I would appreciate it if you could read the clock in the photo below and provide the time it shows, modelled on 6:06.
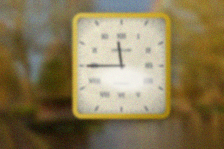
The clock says 11:45
